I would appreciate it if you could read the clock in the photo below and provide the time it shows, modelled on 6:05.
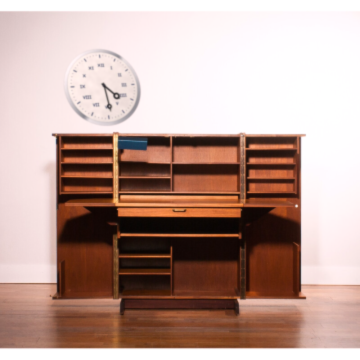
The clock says 4:29
